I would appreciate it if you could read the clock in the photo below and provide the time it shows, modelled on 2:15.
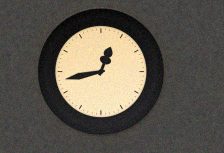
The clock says 12:43
